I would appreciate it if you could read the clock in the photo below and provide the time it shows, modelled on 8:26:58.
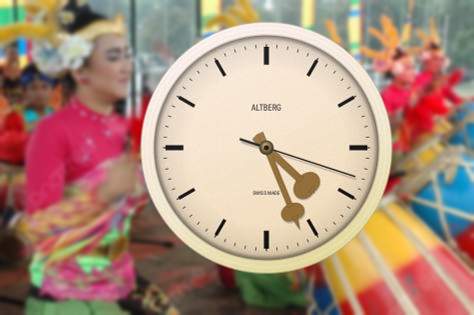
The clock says 4:26:18
